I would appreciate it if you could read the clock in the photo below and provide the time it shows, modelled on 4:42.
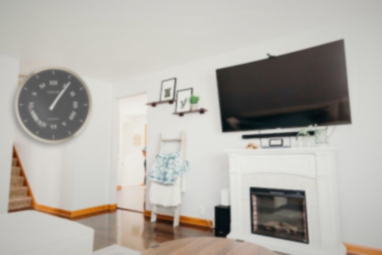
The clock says 1:06
